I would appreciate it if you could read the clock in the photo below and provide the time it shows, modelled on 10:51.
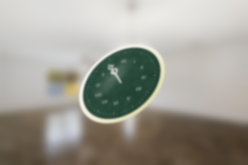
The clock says 10:54
